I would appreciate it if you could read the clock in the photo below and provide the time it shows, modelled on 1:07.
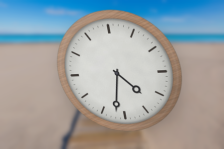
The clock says 4:32
